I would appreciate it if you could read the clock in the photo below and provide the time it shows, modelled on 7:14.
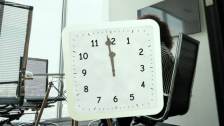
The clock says 11:59
